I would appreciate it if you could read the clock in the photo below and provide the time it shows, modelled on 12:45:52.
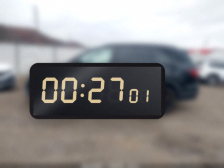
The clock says 0:27:01
